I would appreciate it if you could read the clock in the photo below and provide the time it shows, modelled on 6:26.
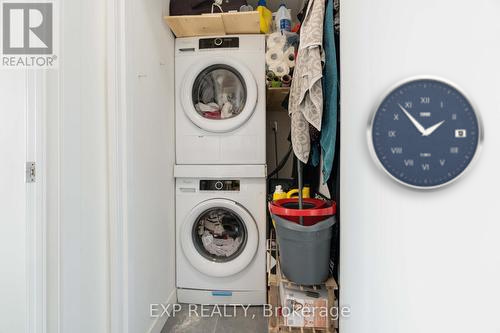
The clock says 1:53
